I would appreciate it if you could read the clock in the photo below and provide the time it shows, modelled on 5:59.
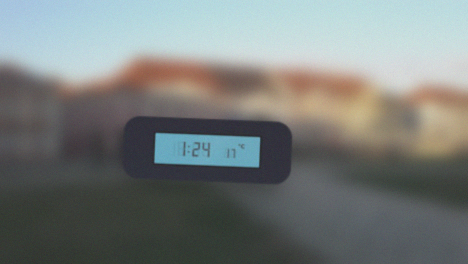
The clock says 1:24
